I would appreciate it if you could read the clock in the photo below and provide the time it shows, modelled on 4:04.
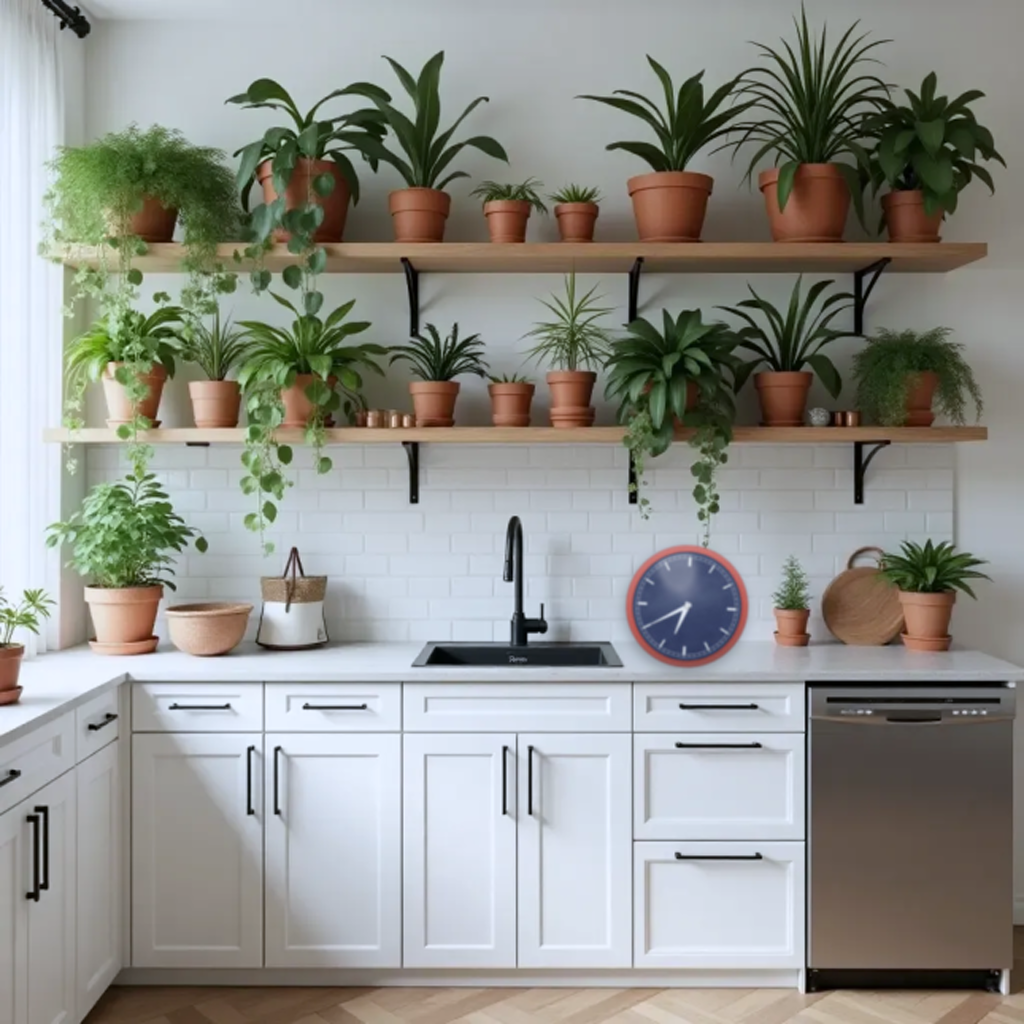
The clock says 6:40
